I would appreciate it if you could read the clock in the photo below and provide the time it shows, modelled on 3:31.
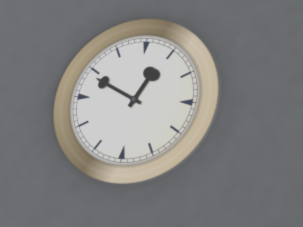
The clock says 12:49
